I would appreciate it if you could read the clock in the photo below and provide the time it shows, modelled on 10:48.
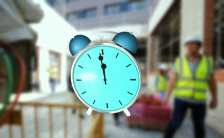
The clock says 11:59
